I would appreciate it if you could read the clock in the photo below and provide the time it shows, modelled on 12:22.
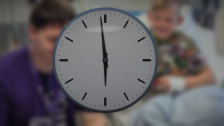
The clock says 5:59
